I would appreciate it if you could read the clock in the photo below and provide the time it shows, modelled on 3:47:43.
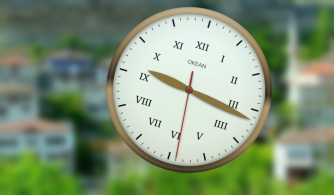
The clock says 9:16:29
